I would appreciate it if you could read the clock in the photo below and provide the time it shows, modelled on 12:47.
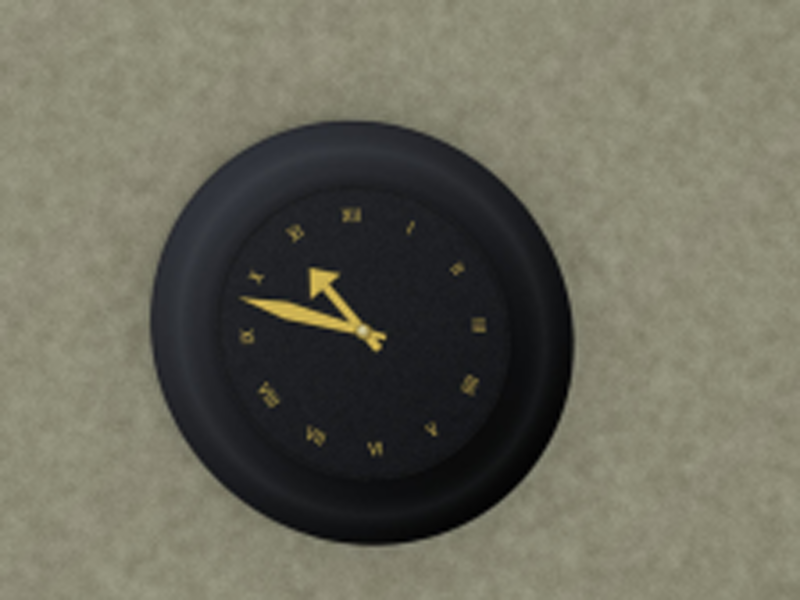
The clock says 10:48
